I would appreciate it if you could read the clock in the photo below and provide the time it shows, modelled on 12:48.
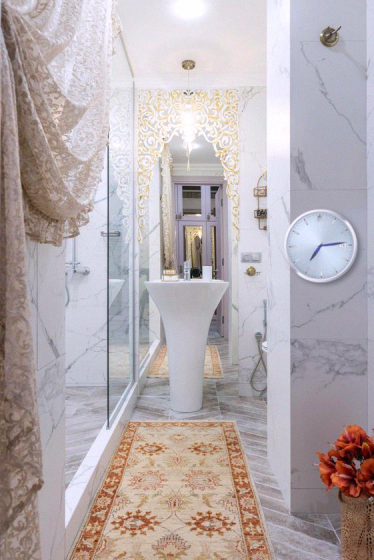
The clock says 7:14
